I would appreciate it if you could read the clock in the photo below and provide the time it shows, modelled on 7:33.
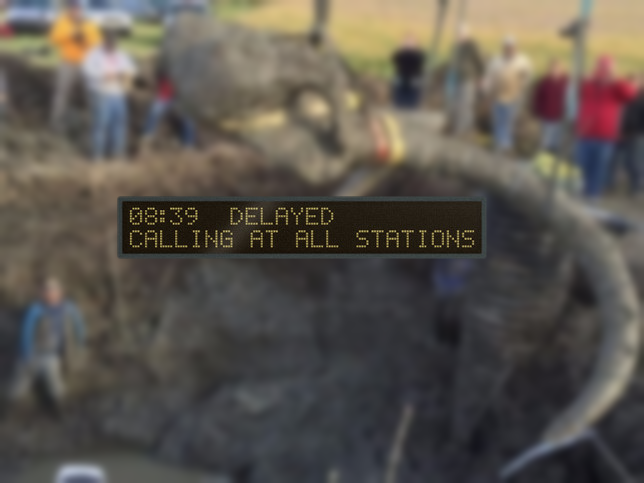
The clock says 8:39
